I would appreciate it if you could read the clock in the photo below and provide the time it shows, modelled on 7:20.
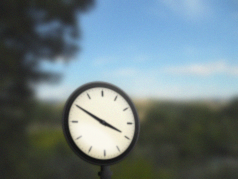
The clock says 3:50
